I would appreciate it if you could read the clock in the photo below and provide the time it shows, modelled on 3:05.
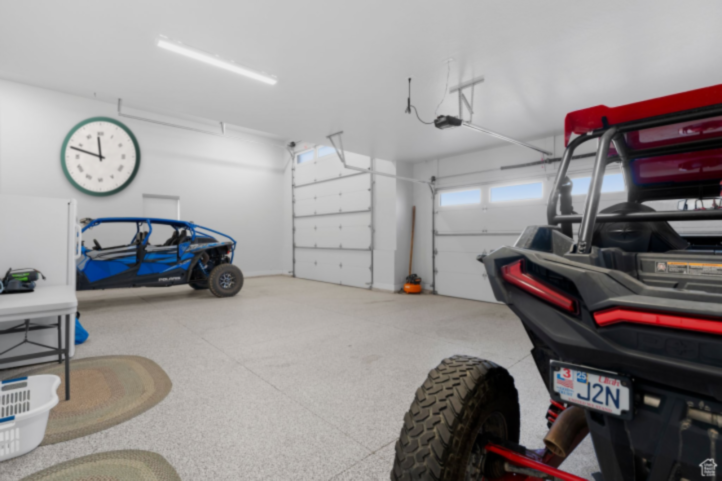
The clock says 11:48
